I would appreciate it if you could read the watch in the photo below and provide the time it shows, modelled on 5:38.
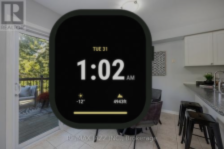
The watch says 1:02
